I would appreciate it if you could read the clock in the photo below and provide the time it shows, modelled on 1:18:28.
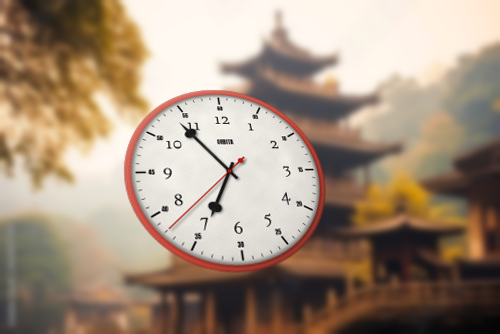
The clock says 6:53:38
